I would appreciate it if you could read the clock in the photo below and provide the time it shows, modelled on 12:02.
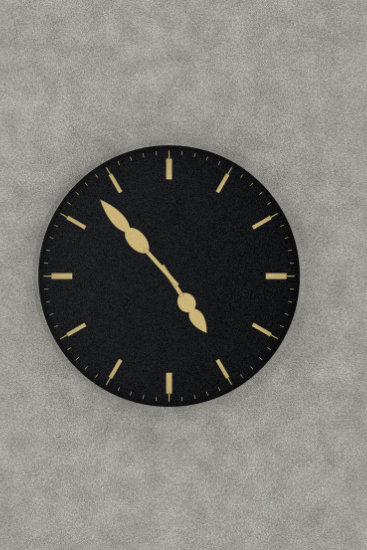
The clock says 4:53
